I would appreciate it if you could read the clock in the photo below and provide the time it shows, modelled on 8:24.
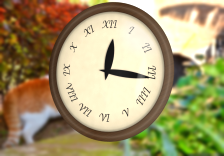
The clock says 12:16
